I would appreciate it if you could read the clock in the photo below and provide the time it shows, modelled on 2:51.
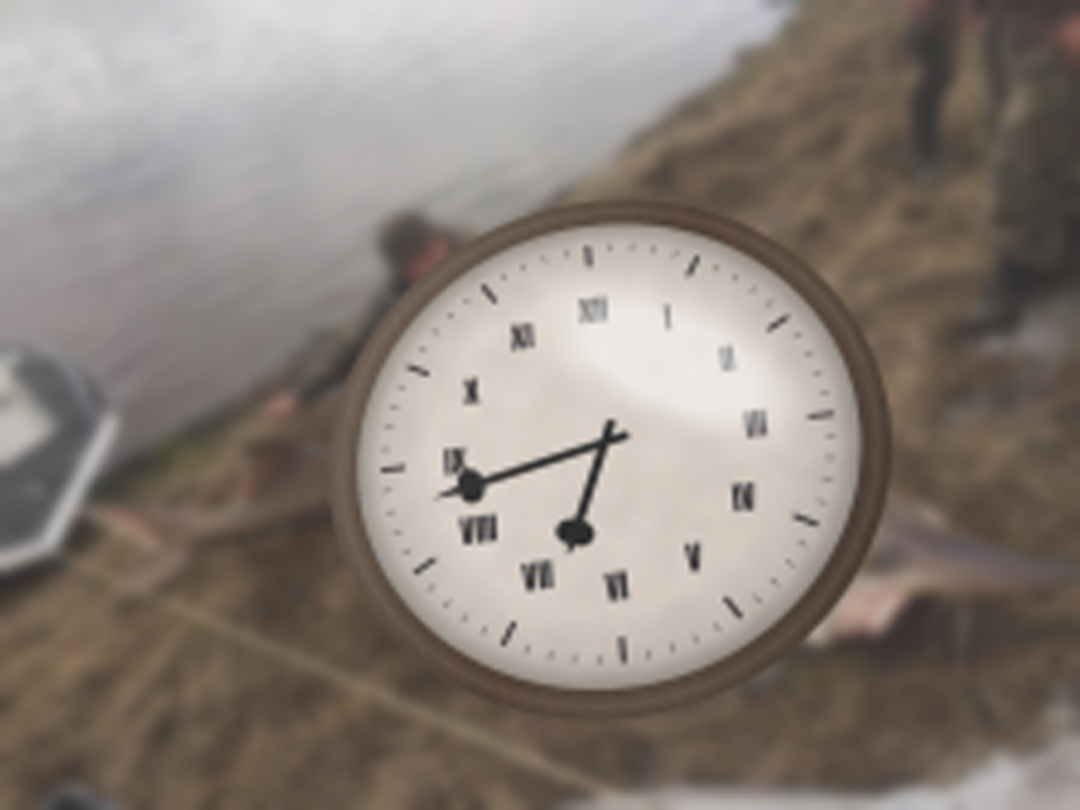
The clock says 6:43
